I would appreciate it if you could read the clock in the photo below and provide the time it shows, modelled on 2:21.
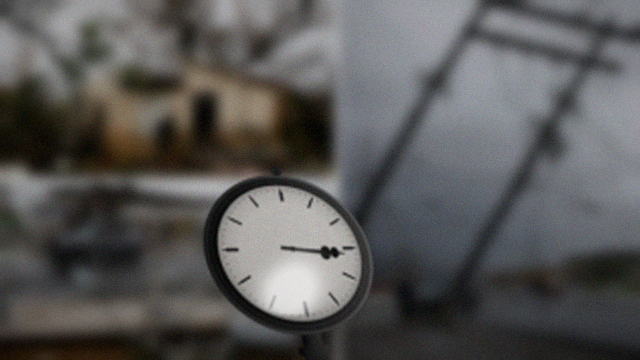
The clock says 3:16
